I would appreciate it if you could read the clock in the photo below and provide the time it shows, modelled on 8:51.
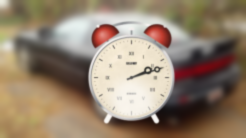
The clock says 2:12
